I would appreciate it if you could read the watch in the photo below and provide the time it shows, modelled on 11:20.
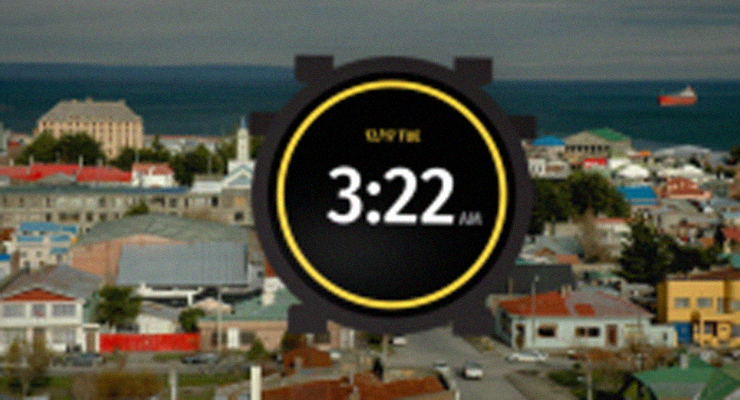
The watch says 3:22
